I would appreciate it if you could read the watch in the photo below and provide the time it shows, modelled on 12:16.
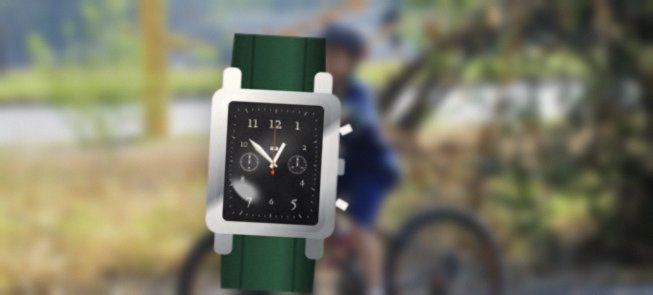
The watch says 12:52
